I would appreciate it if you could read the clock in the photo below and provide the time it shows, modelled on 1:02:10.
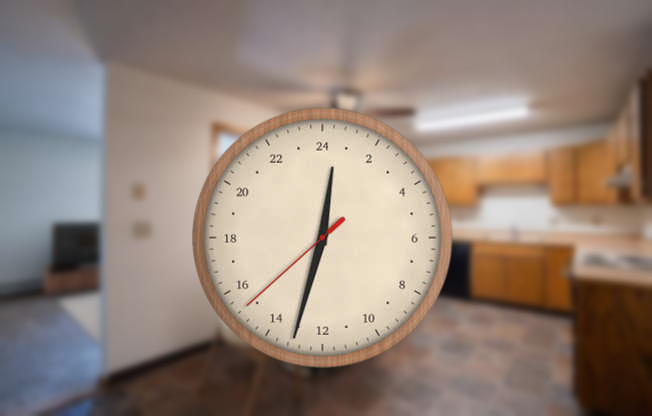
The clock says 0:32:38
